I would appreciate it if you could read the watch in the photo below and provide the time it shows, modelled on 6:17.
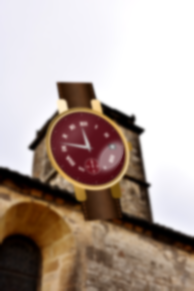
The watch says 11:47
